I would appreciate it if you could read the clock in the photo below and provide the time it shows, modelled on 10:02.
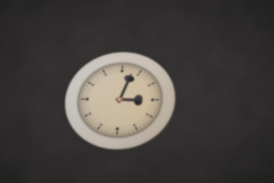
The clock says 3:03
